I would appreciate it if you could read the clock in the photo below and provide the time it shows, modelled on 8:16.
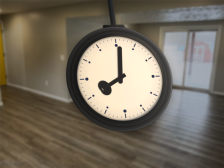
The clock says 8:01
